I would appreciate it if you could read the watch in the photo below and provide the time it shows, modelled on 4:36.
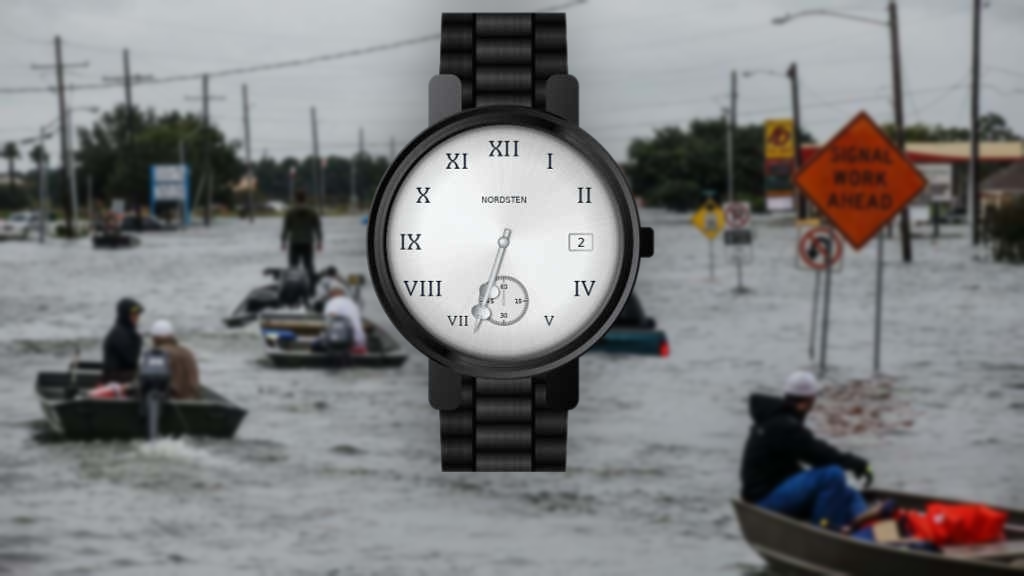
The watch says 6:33
